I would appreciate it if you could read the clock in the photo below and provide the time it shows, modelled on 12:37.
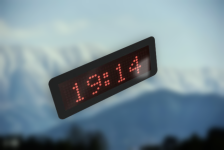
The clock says 19:14
